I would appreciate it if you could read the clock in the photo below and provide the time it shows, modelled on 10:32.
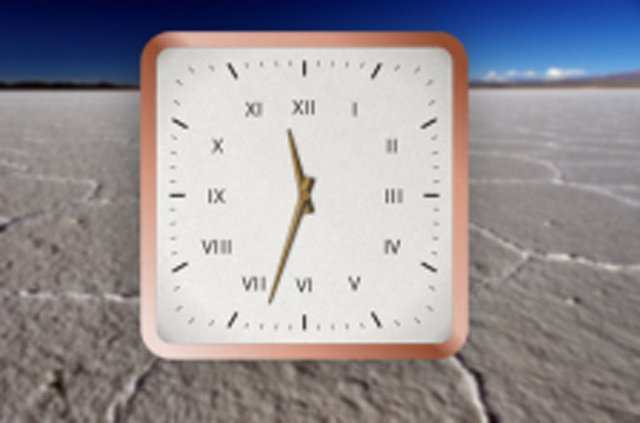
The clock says 11:33
